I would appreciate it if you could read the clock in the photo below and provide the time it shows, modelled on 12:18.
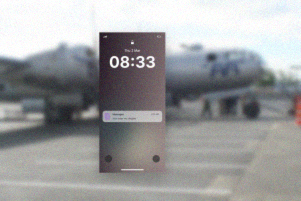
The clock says 8:33
